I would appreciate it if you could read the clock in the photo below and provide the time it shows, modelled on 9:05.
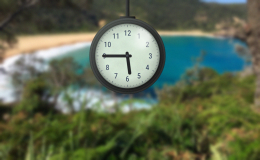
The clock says 5:45
